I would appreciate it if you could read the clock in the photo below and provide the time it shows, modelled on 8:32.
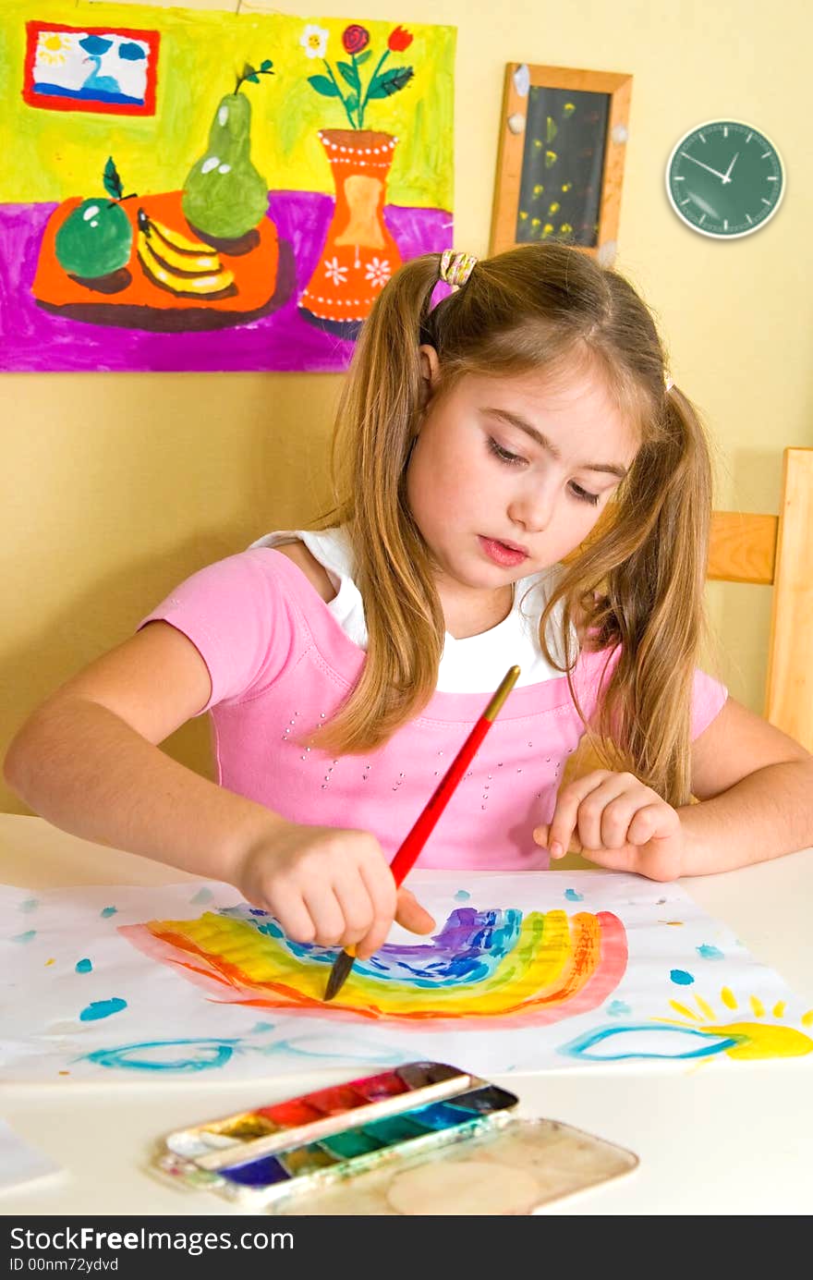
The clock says 12:50
